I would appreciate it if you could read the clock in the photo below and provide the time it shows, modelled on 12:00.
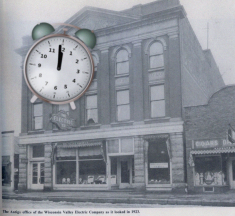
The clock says 11:59
